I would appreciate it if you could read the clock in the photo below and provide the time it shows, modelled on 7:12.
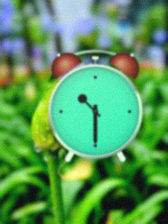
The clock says 10:30
